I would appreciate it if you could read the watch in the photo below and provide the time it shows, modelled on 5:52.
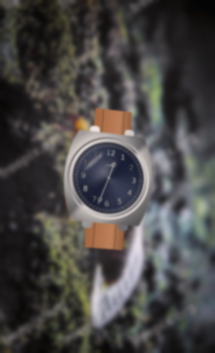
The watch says 12:33
